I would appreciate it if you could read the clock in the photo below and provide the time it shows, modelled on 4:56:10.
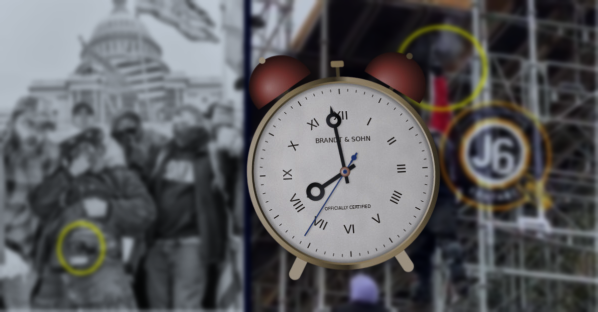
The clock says 7:58:36
